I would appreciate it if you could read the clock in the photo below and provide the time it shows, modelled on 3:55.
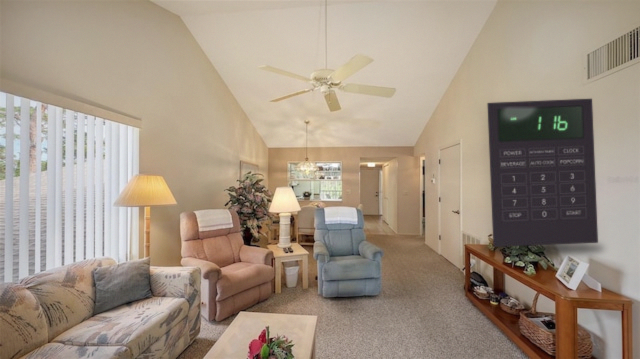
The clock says 1:16
